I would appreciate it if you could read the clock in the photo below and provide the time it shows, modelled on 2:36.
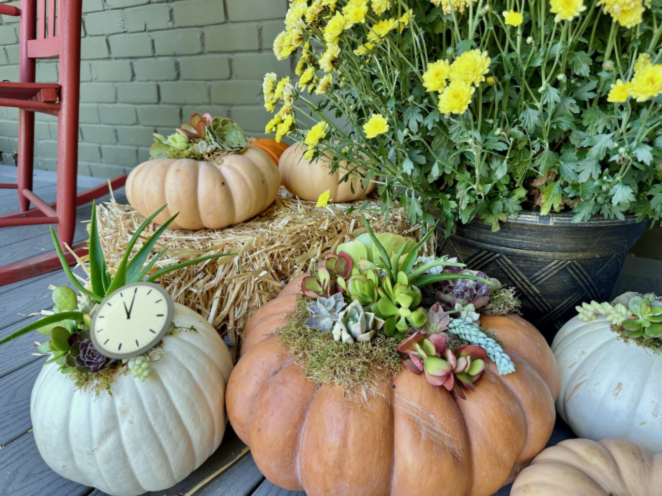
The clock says 11:00
